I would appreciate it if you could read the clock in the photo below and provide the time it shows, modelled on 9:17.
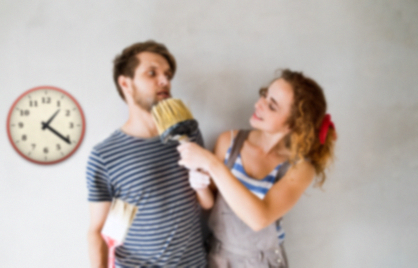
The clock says 1:21
